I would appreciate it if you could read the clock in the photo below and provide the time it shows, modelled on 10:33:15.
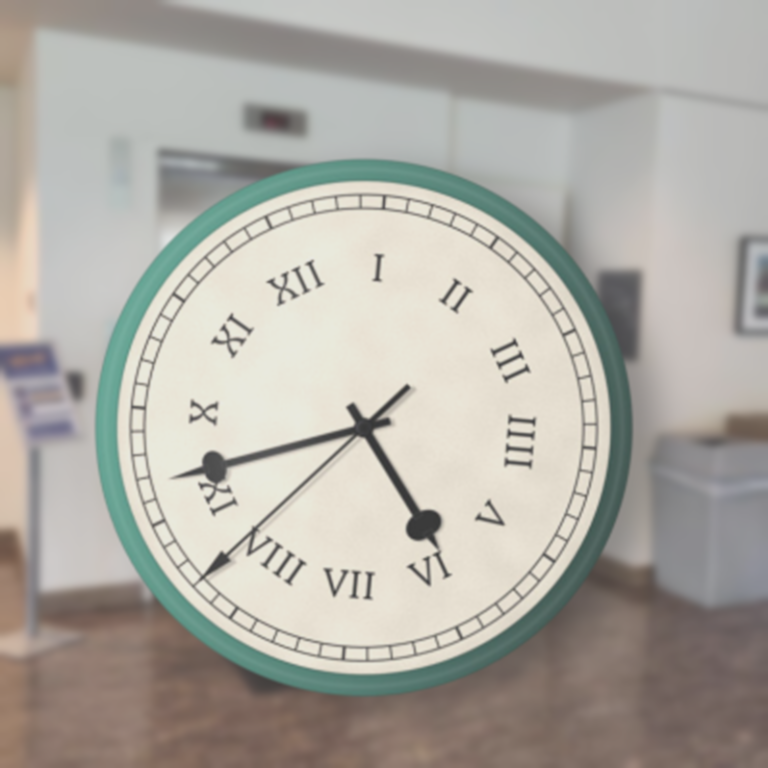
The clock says 5:46:42
